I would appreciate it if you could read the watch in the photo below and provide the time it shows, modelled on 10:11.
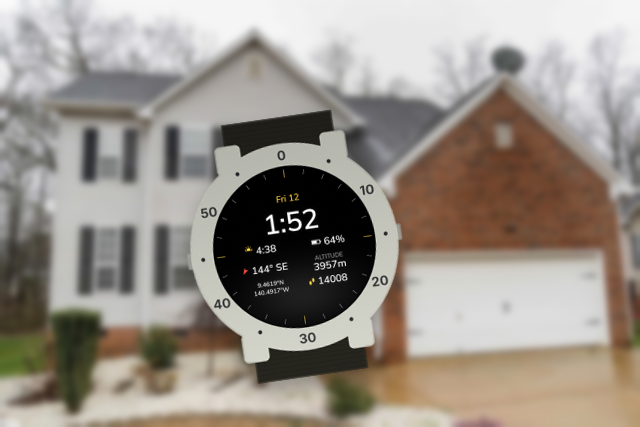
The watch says 1:52
